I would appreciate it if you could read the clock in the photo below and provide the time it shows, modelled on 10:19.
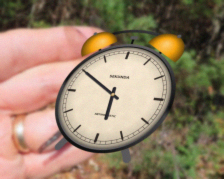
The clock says 5:50
